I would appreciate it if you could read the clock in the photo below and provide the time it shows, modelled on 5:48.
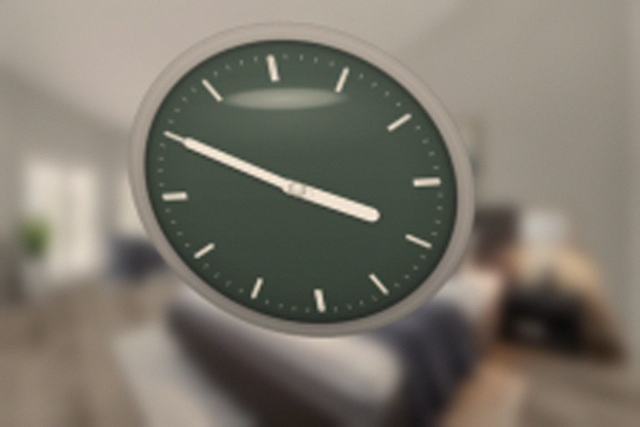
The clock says 3:50
